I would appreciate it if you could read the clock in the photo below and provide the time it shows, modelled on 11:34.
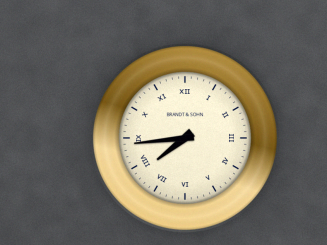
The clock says 7:44
